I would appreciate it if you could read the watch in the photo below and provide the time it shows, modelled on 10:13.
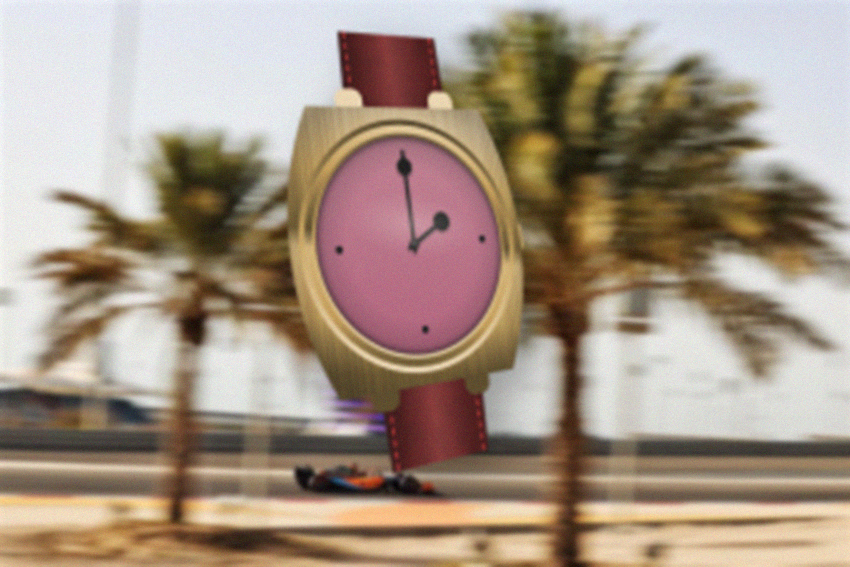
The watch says 2:00
